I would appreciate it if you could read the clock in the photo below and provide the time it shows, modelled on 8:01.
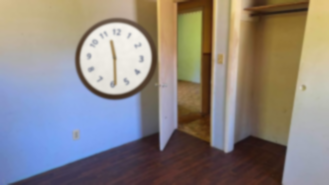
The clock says 11:29
